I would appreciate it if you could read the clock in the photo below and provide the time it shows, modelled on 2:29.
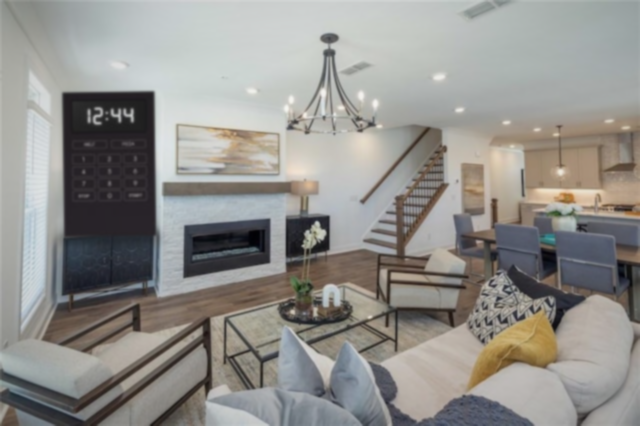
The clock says 12:44
